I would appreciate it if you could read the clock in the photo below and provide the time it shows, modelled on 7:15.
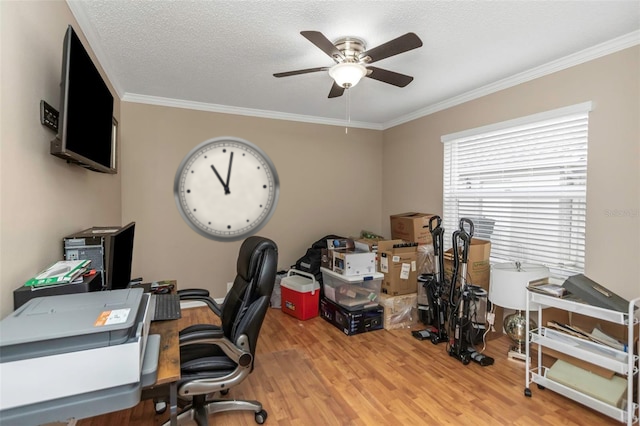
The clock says 11:02
